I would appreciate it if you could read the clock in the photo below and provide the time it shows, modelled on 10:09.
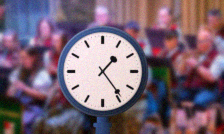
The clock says 1:24
